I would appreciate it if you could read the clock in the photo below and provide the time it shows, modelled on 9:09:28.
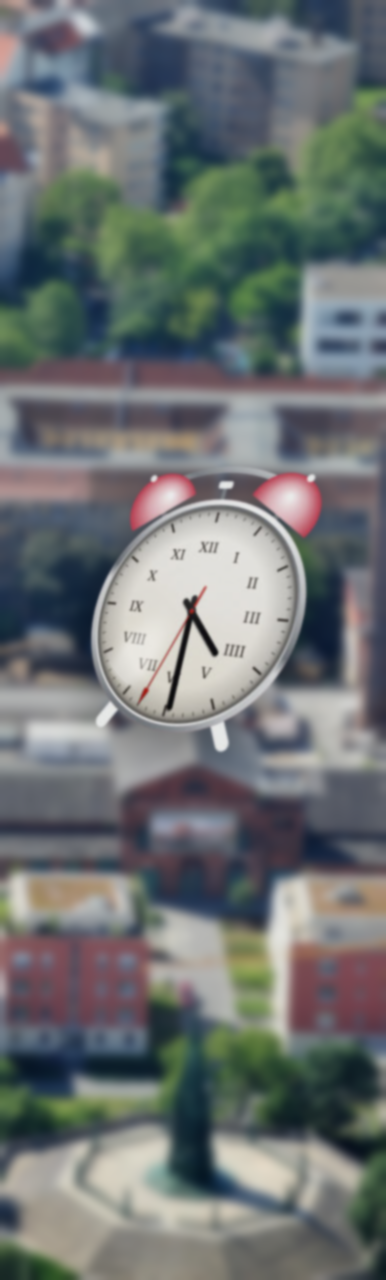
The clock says 4:29:33
